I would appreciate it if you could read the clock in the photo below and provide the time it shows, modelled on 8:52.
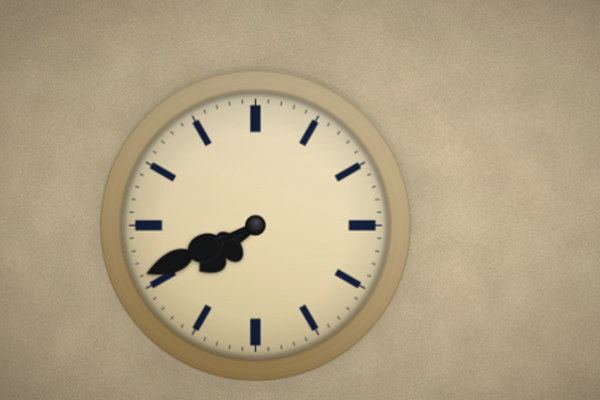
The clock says 7:41
